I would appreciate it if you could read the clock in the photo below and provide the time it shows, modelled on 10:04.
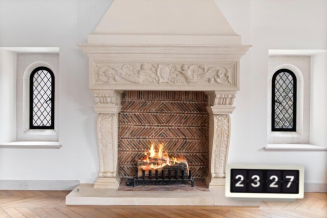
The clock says 23:27
